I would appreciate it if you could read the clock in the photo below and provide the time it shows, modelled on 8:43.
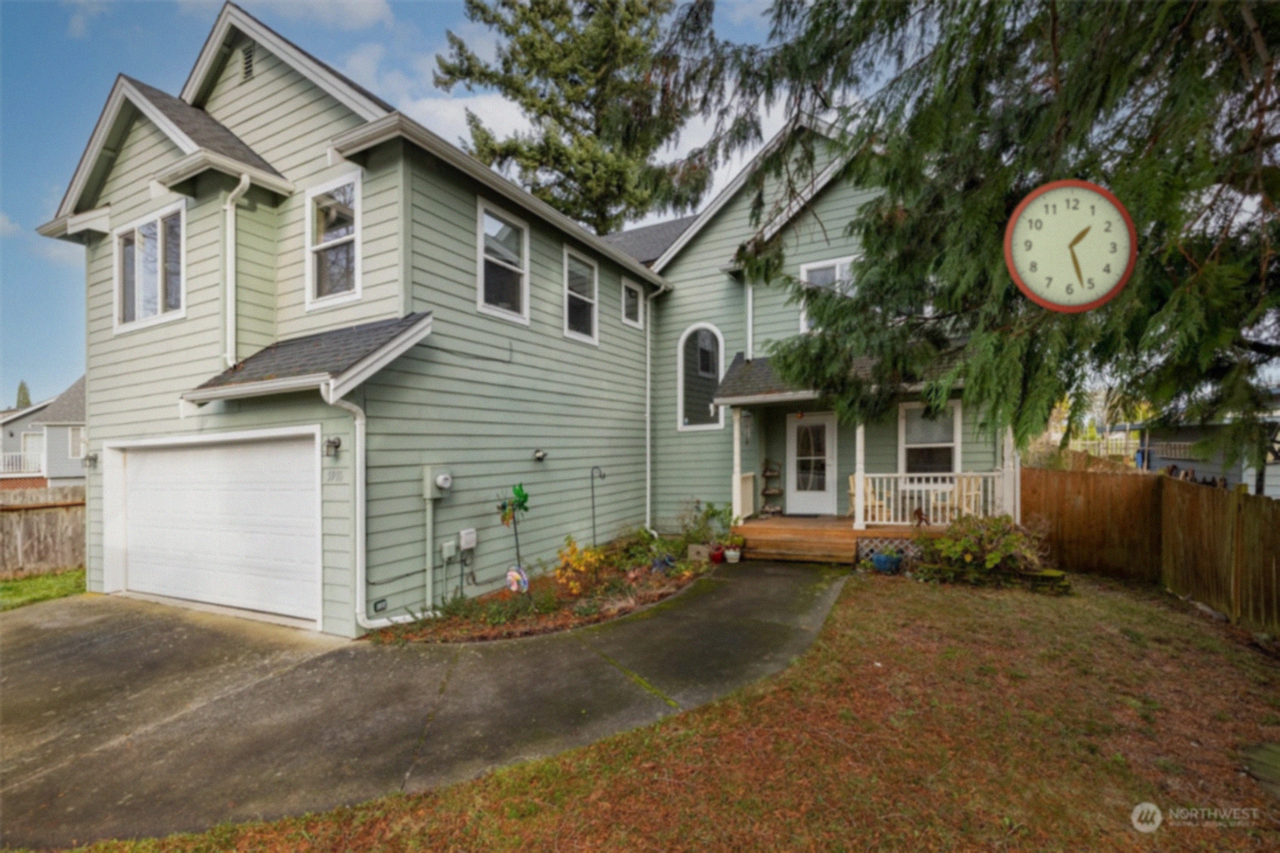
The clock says 1:27
